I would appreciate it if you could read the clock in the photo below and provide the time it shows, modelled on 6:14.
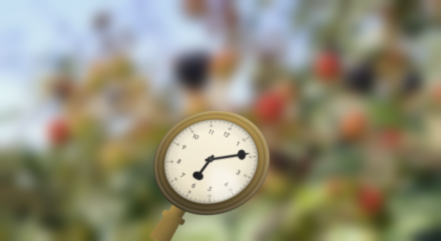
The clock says 6:09
